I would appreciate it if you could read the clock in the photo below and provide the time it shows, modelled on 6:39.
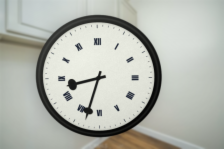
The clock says 8:33
